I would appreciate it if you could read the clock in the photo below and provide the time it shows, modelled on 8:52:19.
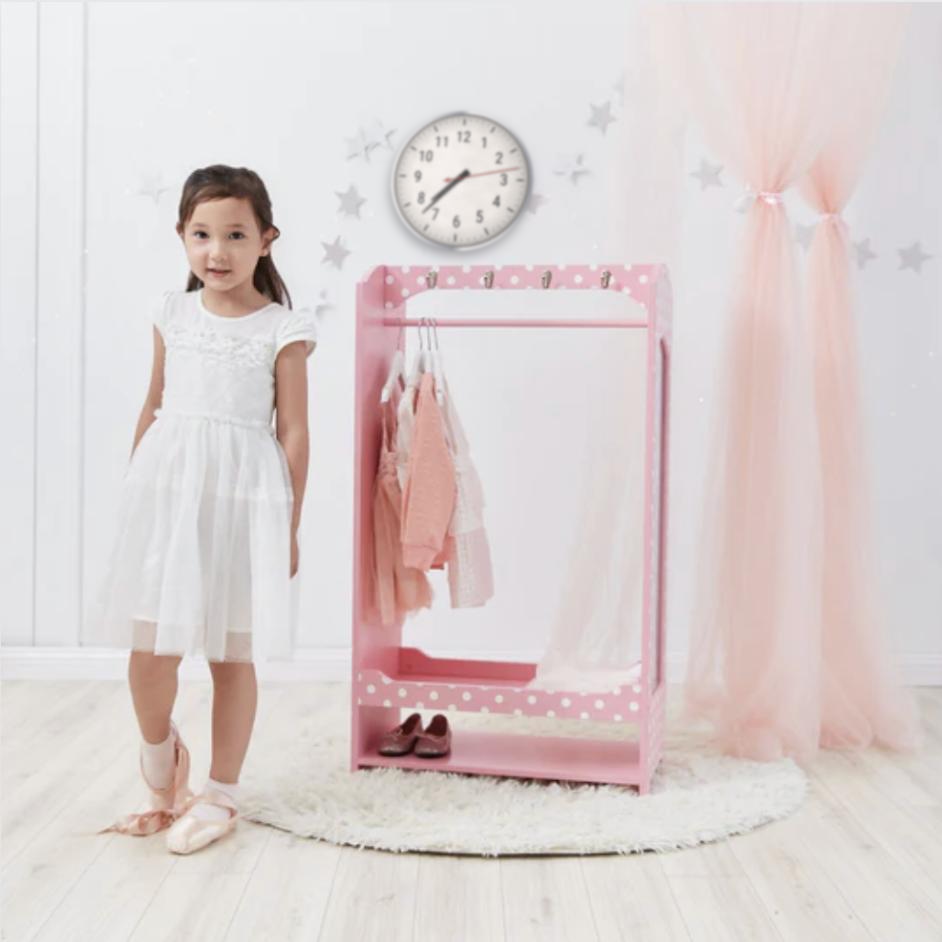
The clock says 7:37:13
